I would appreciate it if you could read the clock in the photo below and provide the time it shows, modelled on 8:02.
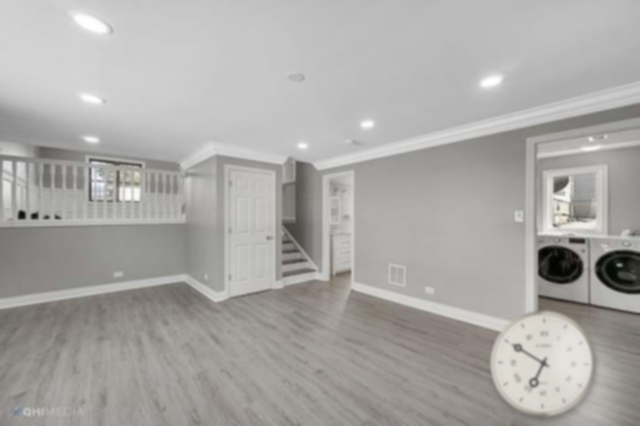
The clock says 6:50
